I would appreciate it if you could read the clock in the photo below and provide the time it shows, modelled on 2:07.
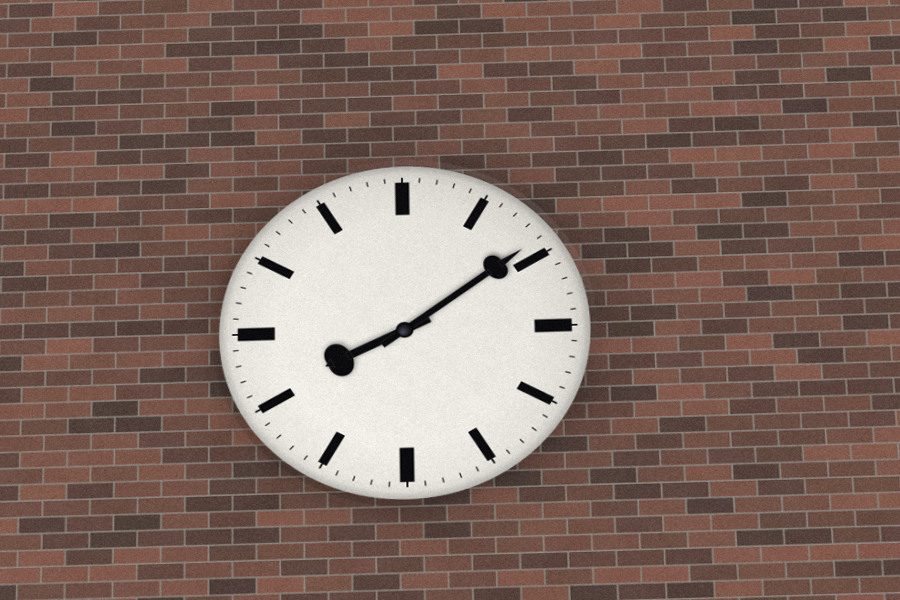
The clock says 8:09
